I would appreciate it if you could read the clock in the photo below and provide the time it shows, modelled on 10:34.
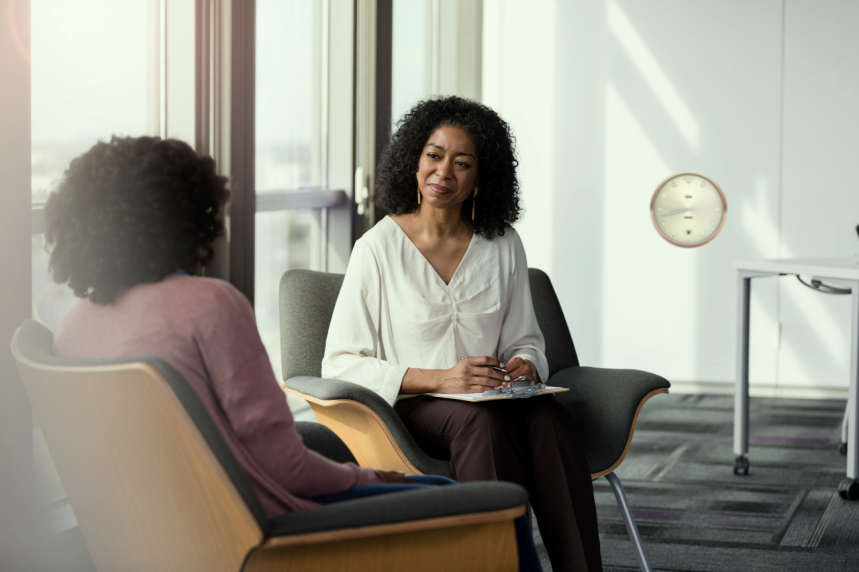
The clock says 8:43
